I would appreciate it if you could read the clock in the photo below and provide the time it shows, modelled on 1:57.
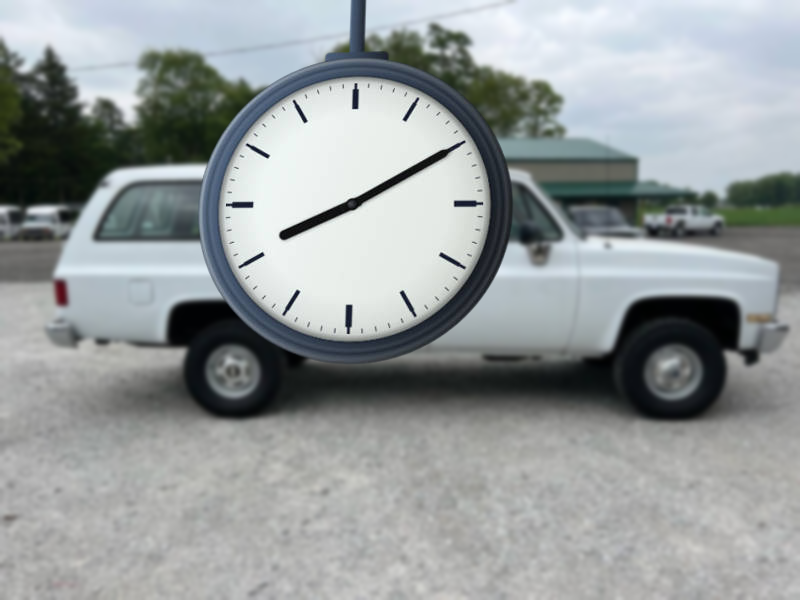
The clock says 8:10
